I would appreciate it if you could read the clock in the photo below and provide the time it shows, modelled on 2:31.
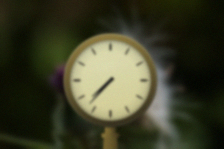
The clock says 7:37
